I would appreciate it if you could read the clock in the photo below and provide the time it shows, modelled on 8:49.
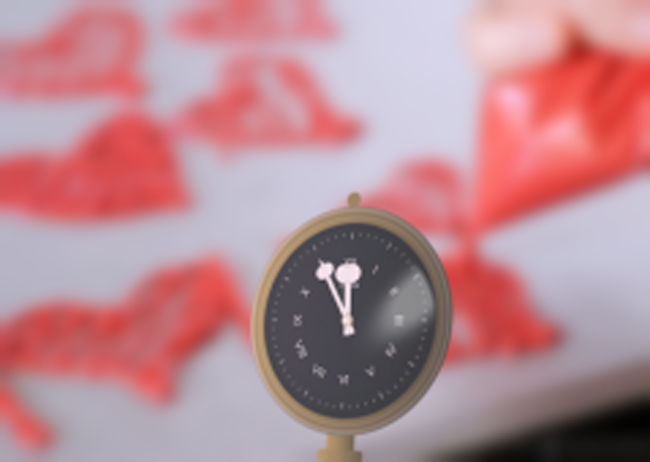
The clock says 11:55
